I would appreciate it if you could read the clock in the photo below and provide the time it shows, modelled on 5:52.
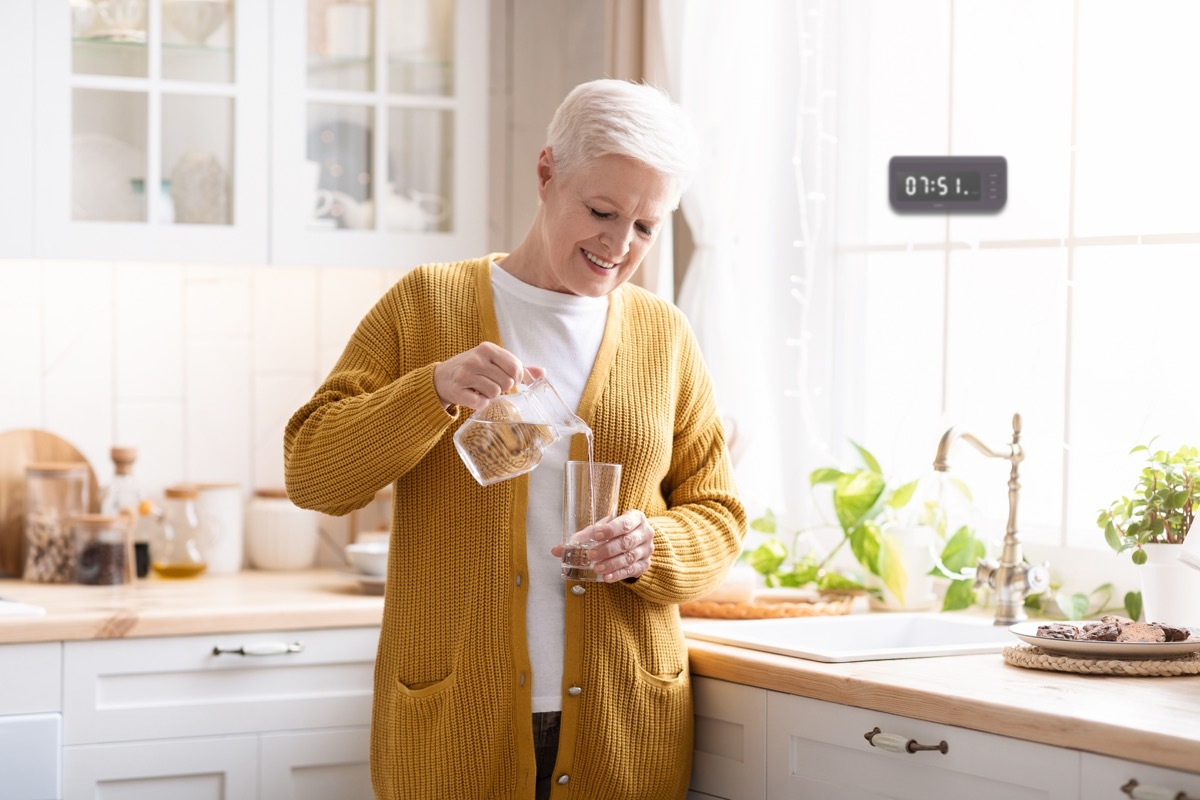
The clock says 7:51
